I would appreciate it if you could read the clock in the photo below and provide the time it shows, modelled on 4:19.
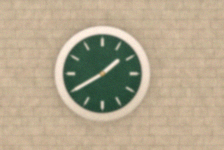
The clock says 1:40
